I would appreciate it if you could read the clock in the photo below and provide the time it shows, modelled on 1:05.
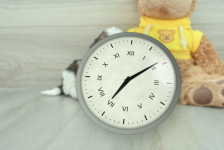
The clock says 7:09
